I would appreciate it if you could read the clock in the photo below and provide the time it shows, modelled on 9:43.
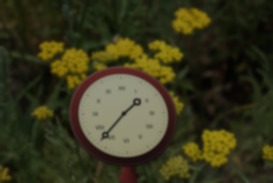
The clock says 1:37
